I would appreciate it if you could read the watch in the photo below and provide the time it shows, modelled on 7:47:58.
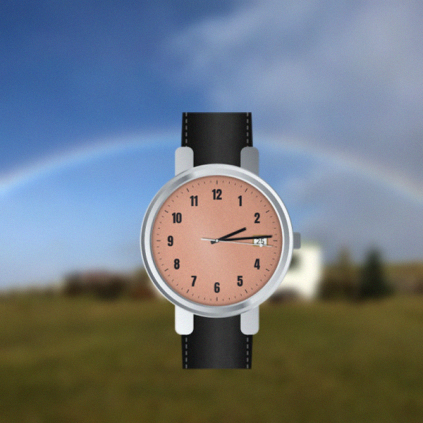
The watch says 2:14:16
